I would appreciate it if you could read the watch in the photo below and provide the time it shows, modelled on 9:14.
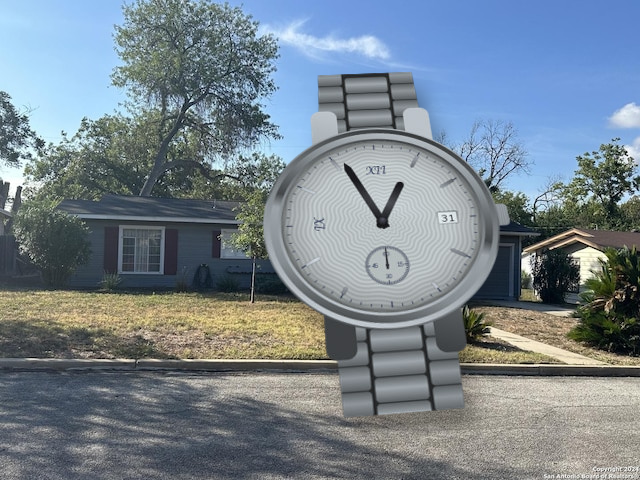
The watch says 12:56
